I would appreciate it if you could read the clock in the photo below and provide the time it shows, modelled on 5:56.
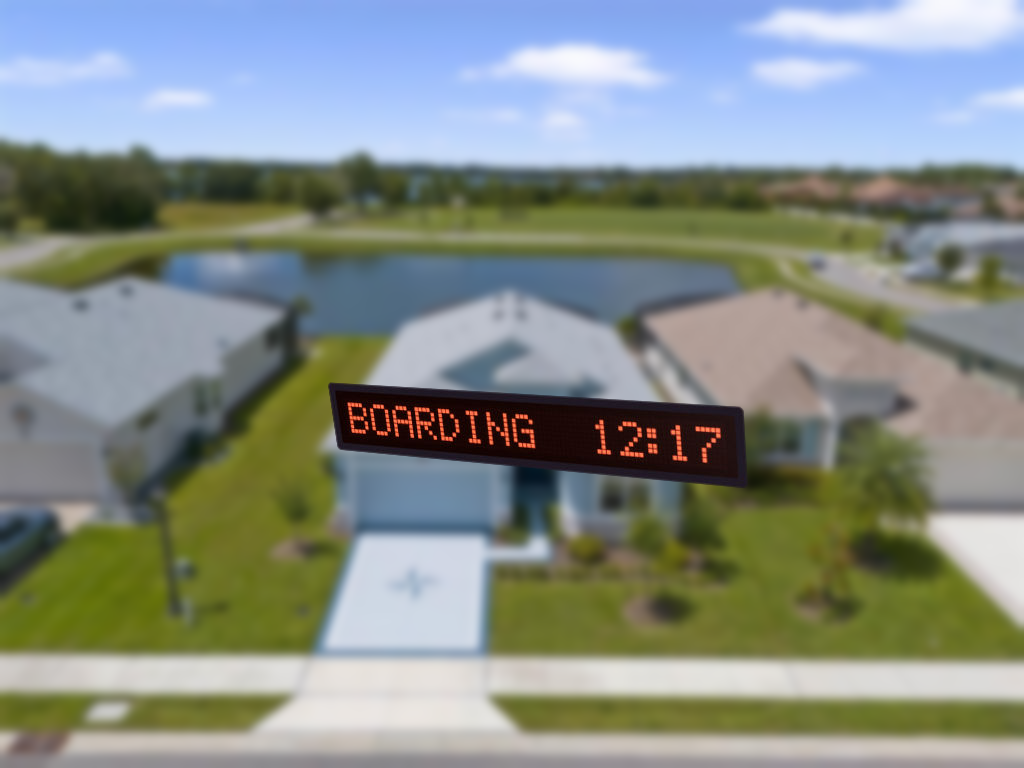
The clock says 12:17
